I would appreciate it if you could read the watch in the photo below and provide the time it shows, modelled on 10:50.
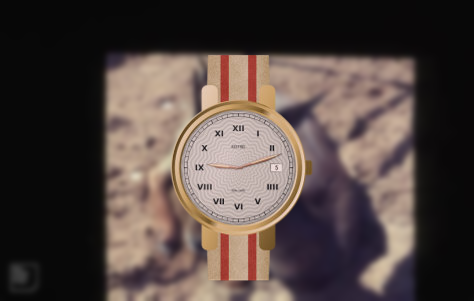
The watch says 9:12
